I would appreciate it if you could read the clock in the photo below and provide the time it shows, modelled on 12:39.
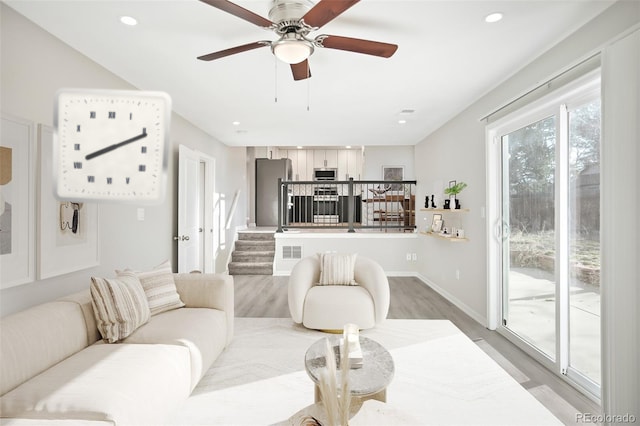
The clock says 8:11
